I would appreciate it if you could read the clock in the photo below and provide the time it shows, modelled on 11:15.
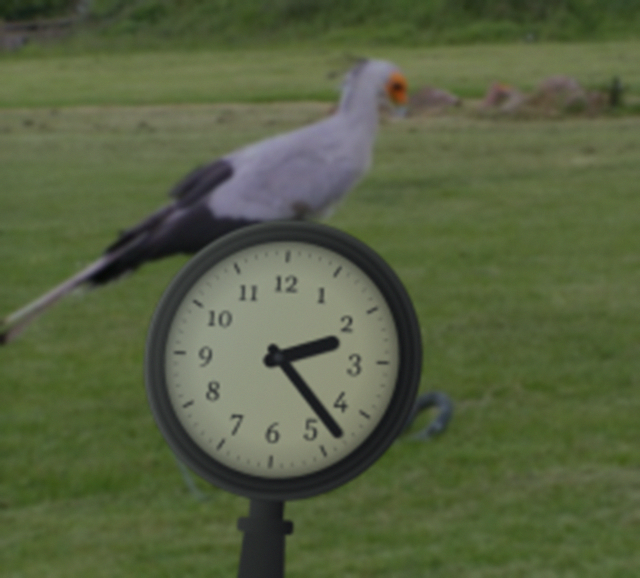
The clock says 2:23
